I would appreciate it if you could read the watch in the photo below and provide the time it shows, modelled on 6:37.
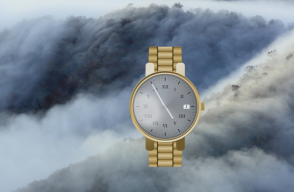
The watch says 4:55
